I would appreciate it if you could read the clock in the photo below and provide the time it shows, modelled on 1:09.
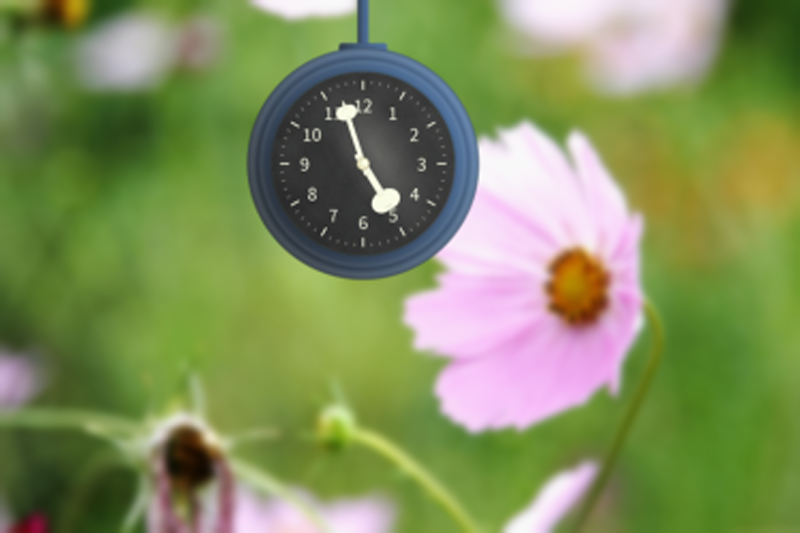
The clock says 4:57
